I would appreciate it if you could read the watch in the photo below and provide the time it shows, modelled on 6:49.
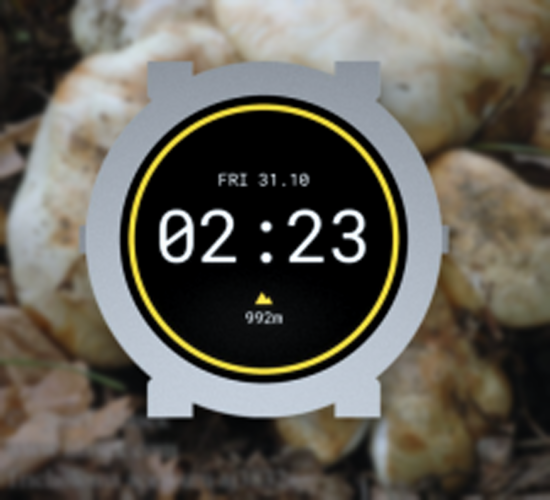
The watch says 2:23
